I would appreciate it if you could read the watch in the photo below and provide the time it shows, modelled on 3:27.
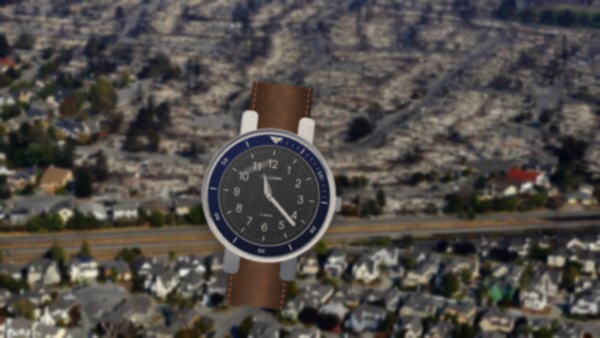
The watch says 11:22
